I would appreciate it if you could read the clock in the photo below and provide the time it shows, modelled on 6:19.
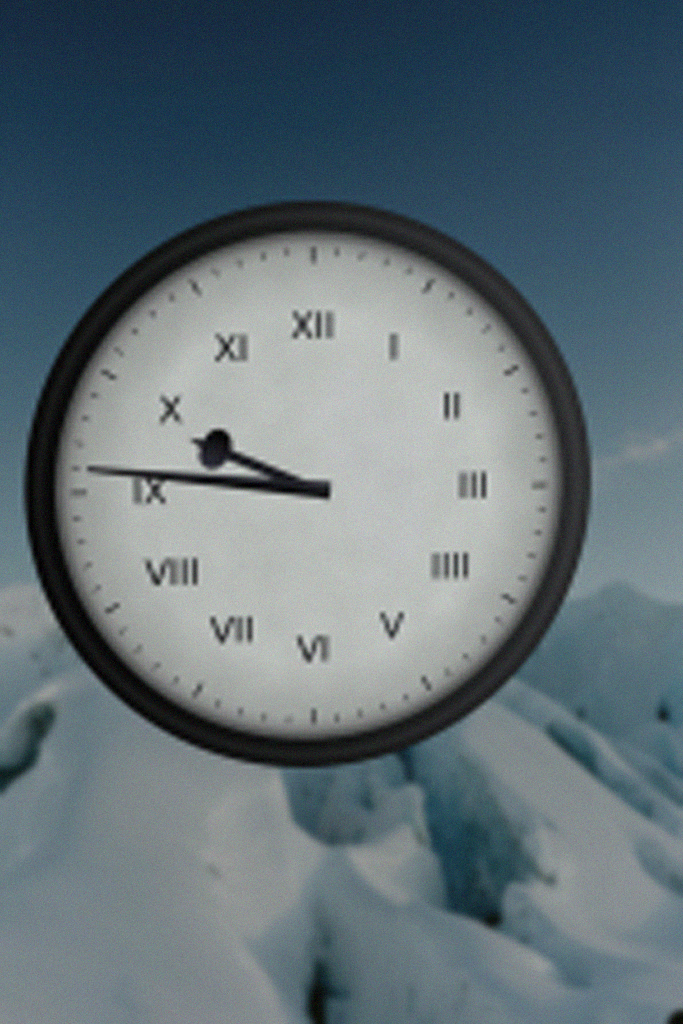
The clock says 9:46
